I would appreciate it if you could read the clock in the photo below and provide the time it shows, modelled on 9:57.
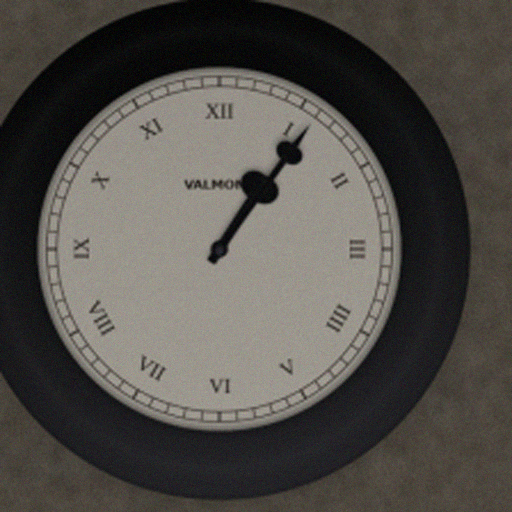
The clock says 1:06
